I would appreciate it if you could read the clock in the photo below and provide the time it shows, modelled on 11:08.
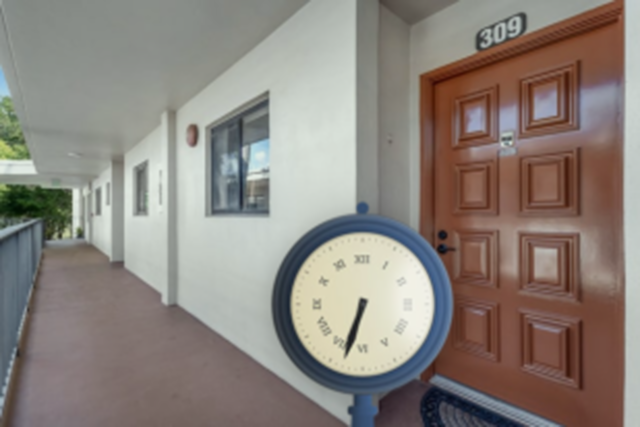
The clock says 6:33
